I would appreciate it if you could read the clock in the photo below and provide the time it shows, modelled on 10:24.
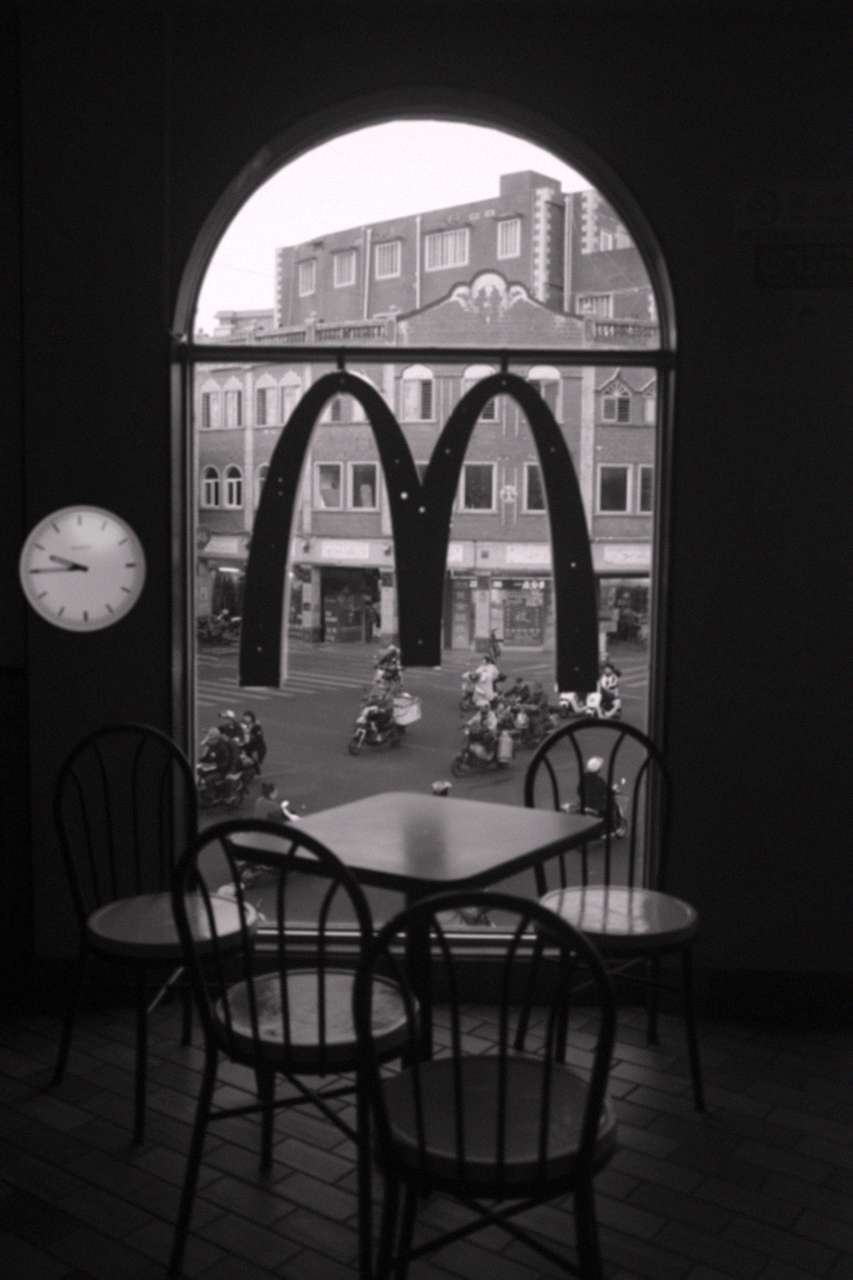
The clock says 9:45
